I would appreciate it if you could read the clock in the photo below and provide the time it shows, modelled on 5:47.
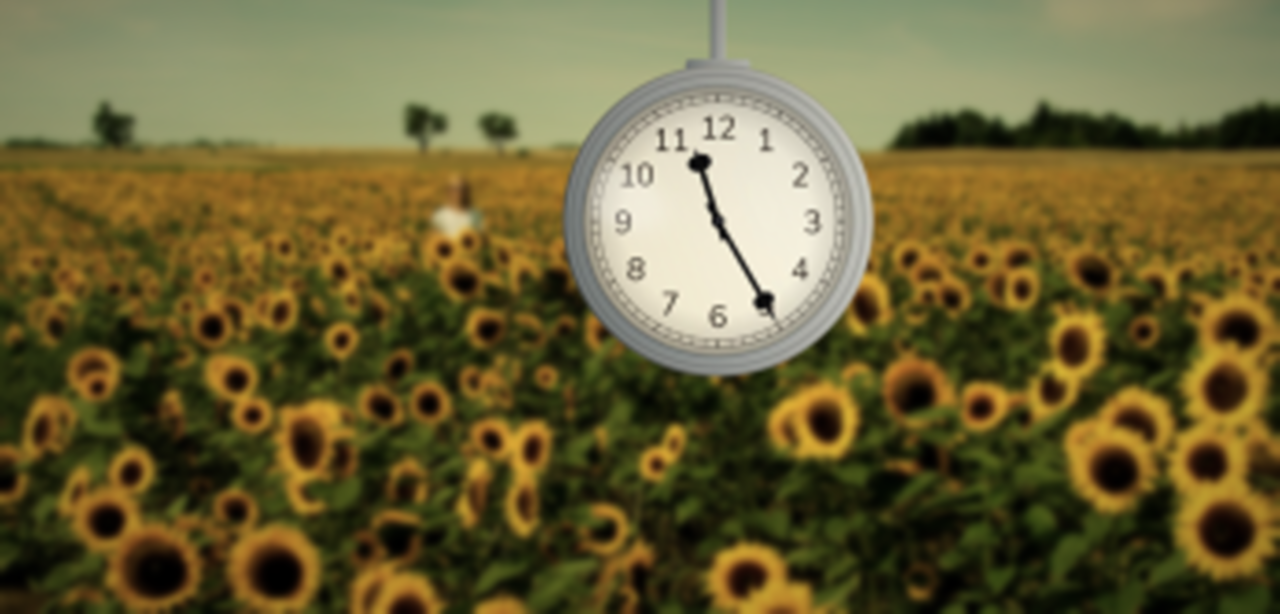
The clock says 11:25
